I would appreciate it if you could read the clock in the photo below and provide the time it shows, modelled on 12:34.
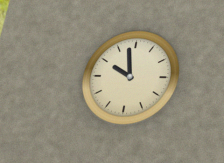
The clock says 9:58
